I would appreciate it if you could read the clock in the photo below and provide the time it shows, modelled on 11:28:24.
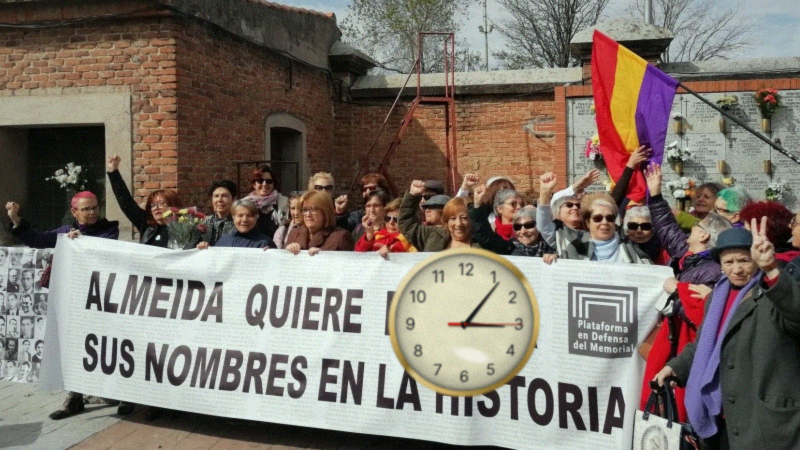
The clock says 3:06:15
